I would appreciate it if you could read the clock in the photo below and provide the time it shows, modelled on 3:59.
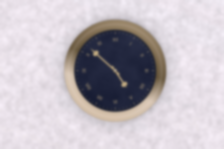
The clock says 4:52
